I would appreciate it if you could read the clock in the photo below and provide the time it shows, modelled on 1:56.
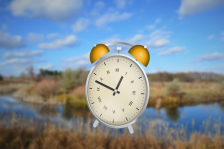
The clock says 12:48
